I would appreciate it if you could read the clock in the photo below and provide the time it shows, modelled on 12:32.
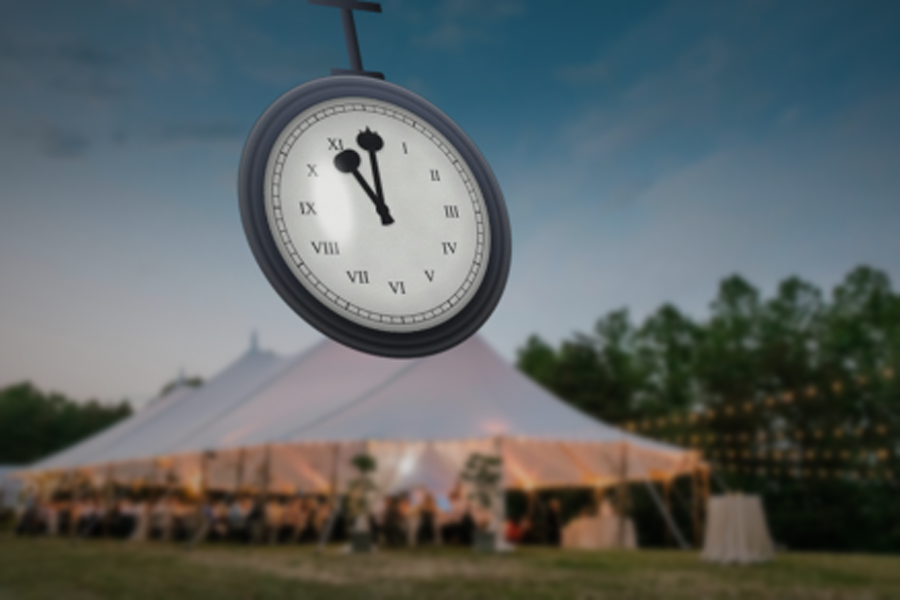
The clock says 11:00
